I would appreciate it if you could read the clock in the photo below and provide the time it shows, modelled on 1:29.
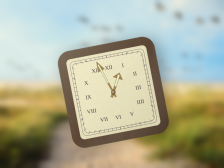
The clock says 12:57
